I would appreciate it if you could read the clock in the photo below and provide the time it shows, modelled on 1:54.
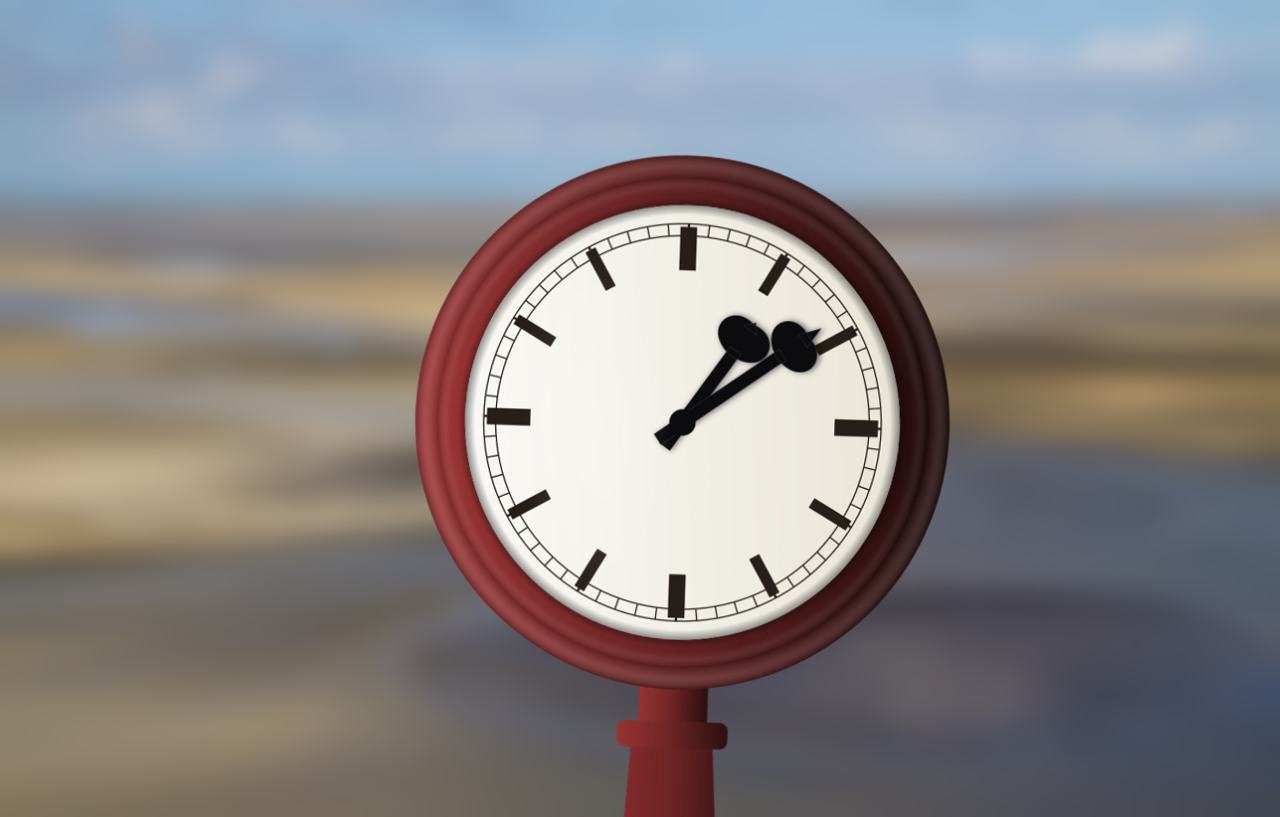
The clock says 1:09
